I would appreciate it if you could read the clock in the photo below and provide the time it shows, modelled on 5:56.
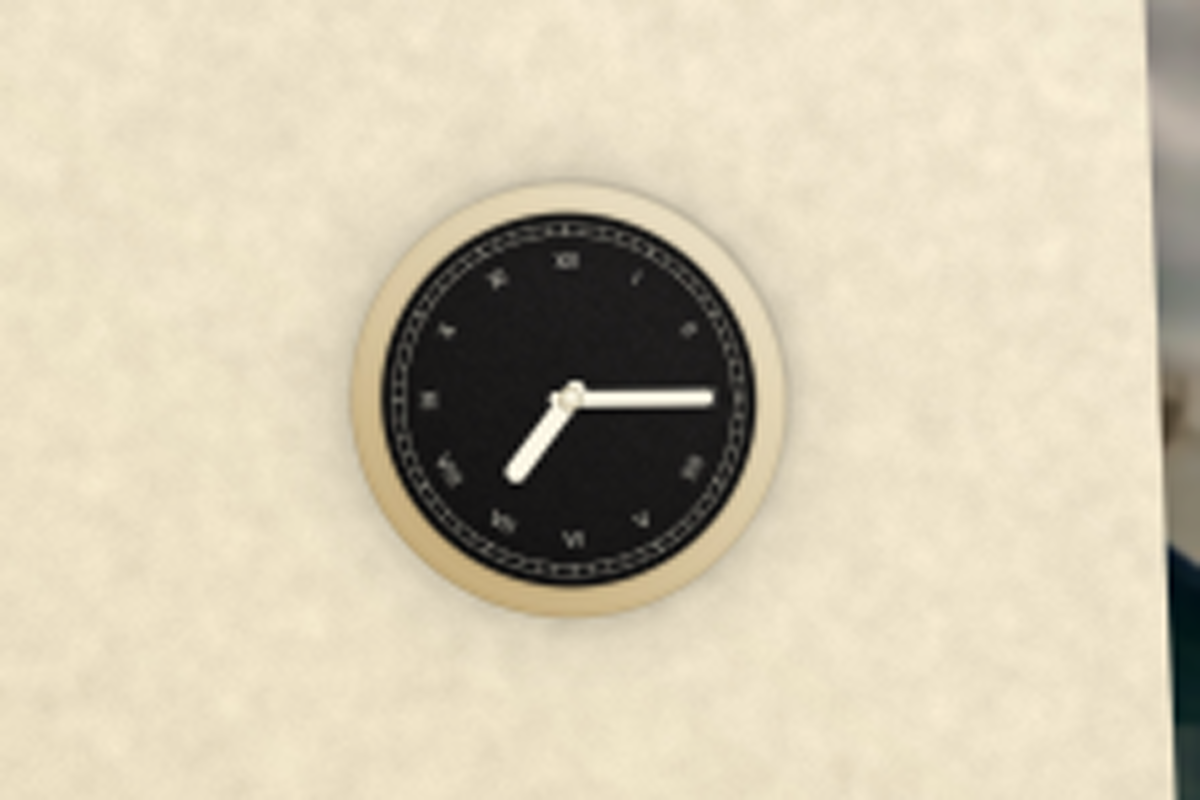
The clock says 7:15
